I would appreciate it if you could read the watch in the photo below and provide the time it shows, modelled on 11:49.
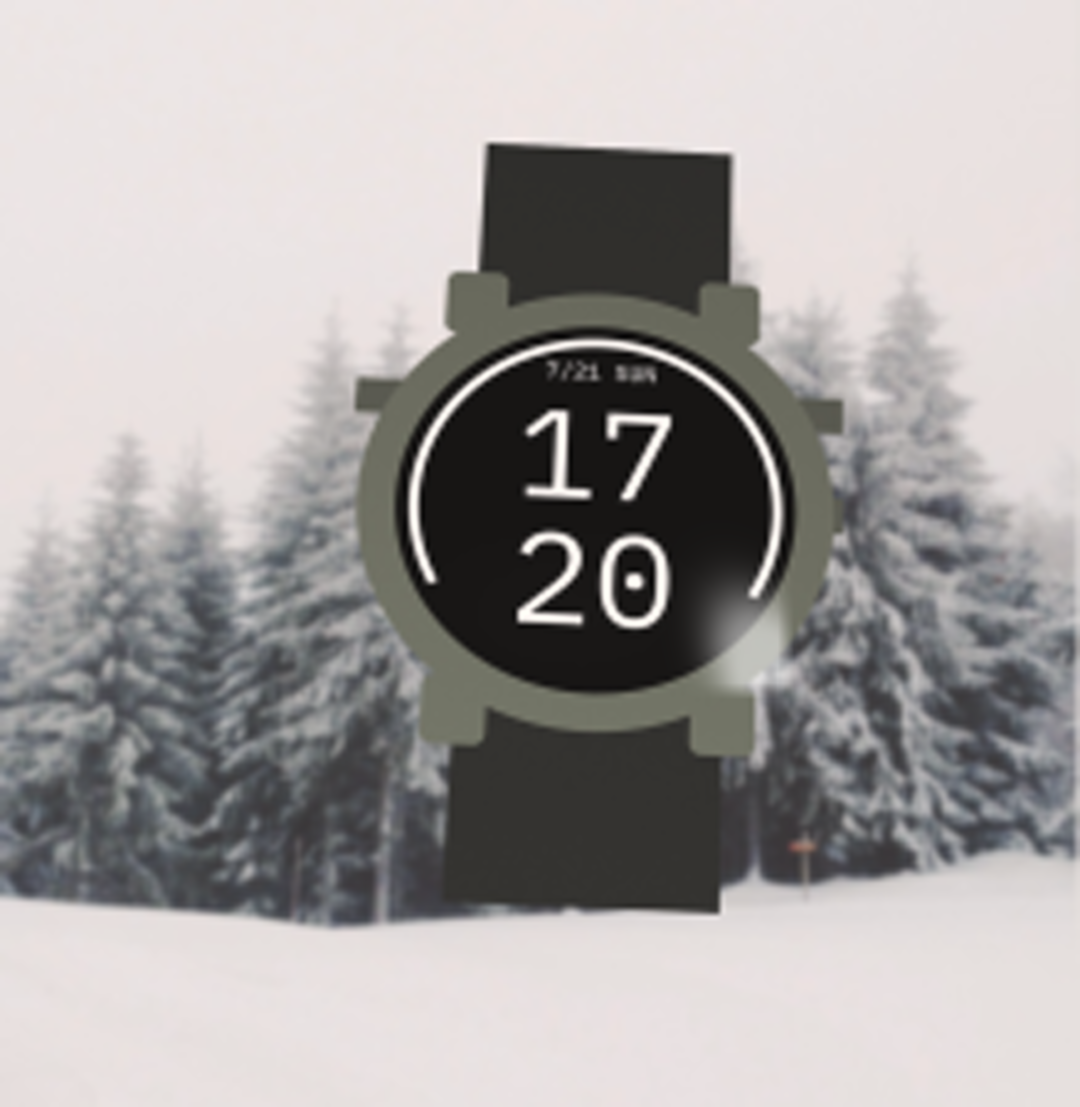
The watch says 17:20
